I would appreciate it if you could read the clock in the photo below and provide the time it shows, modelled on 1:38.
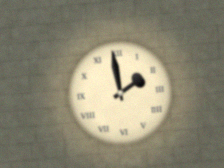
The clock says 1:59
